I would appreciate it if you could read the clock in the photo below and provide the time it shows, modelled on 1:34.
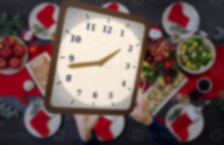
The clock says 1:43
